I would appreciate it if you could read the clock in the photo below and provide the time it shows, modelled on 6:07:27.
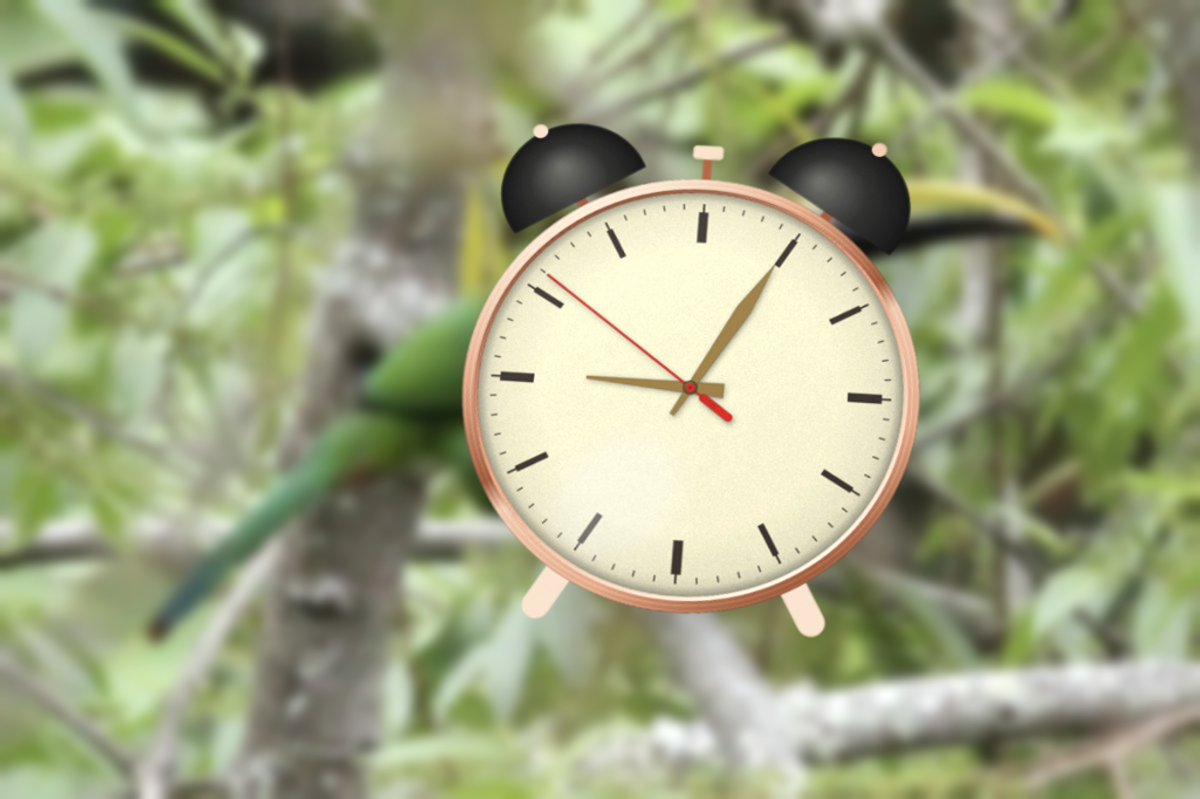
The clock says 9:04:51
